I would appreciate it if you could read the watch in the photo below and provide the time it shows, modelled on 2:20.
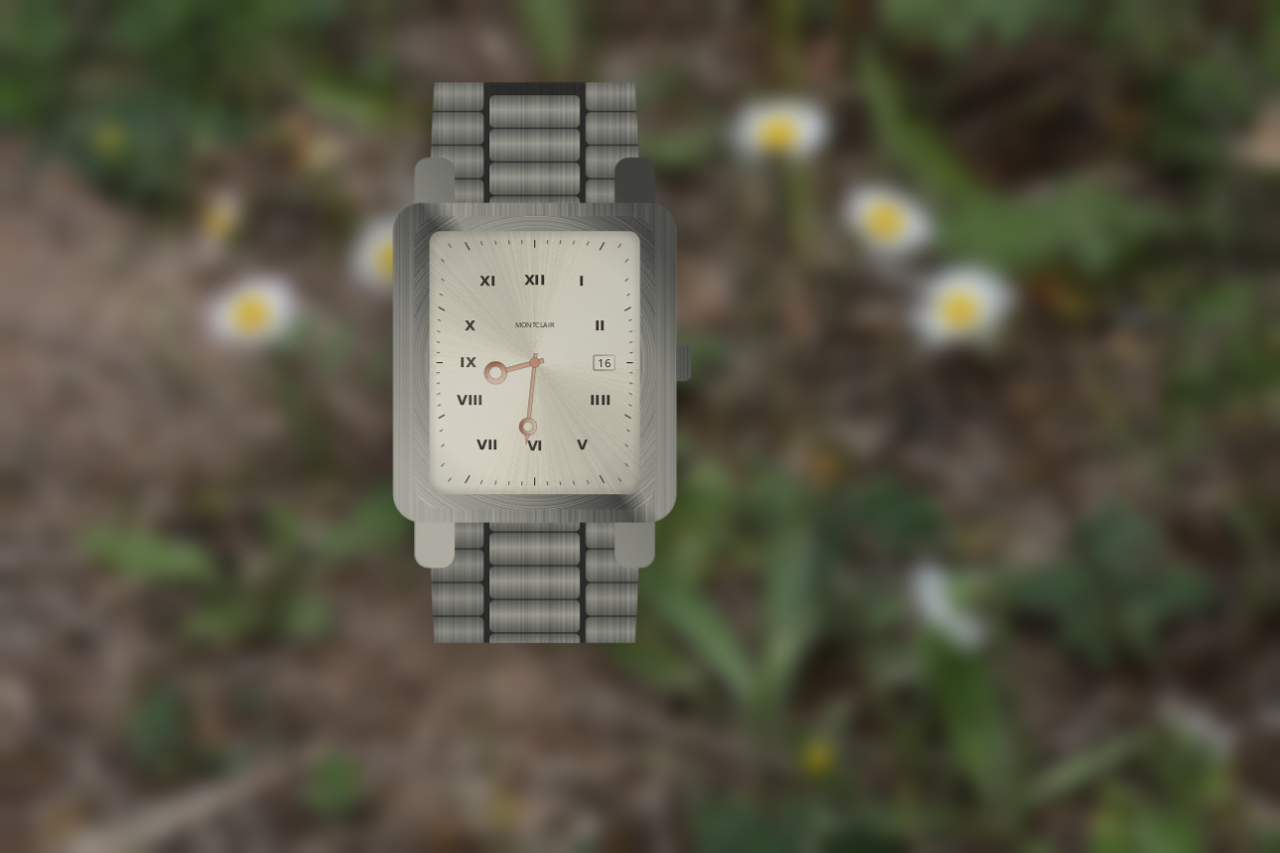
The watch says 8:31
